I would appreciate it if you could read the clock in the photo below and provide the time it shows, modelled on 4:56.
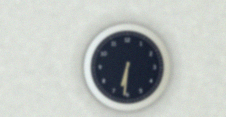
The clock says 6:31
